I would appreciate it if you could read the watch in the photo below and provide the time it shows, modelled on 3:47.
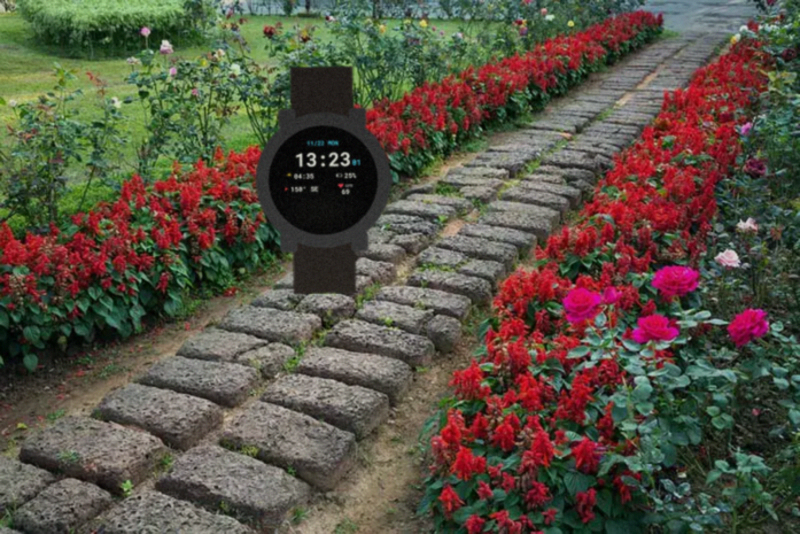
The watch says 13:23
